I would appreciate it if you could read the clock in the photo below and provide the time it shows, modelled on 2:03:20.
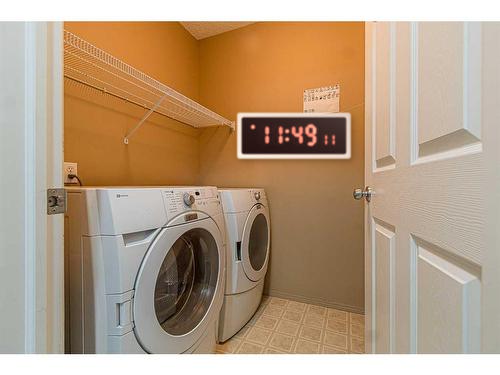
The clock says 11:49:11
